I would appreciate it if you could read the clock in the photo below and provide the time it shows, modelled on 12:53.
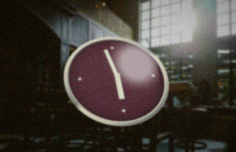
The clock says 5:58
